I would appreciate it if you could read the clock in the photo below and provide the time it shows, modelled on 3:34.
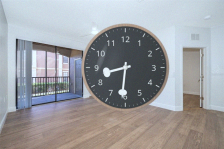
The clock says 8:31
